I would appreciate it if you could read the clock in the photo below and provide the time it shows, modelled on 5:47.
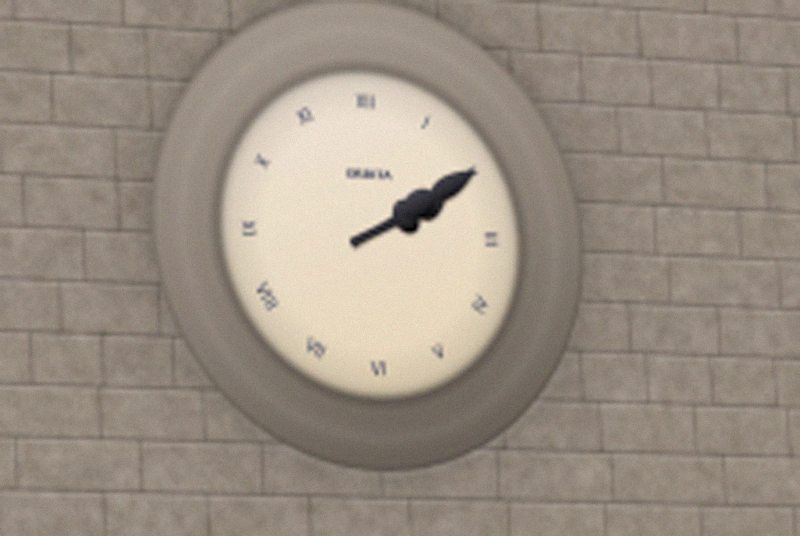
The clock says 2:10
